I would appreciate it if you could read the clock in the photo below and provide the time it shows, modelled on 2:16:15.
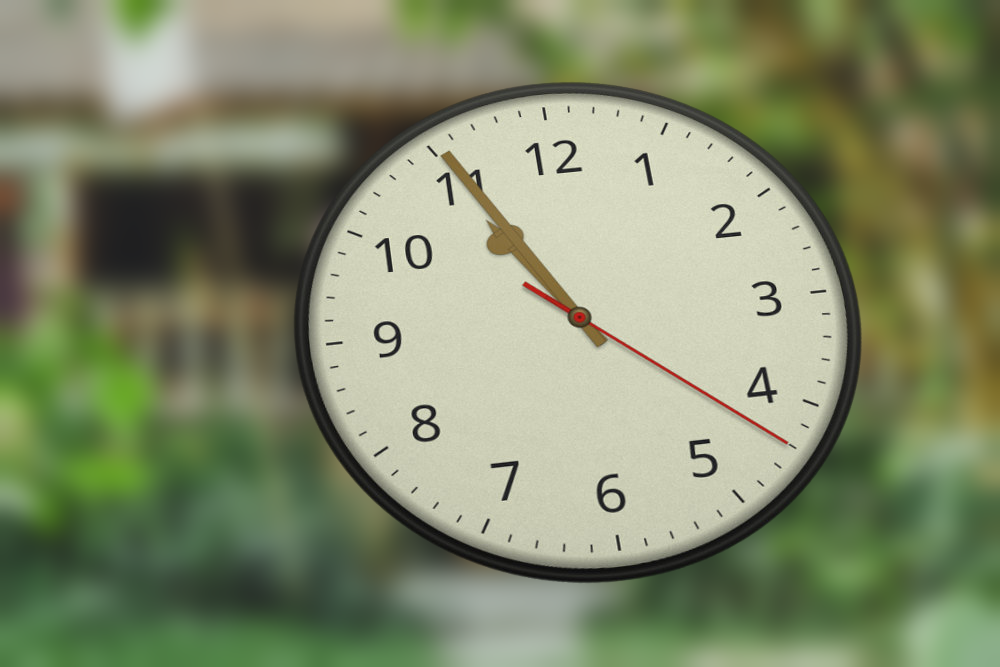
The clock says 10:55:22
